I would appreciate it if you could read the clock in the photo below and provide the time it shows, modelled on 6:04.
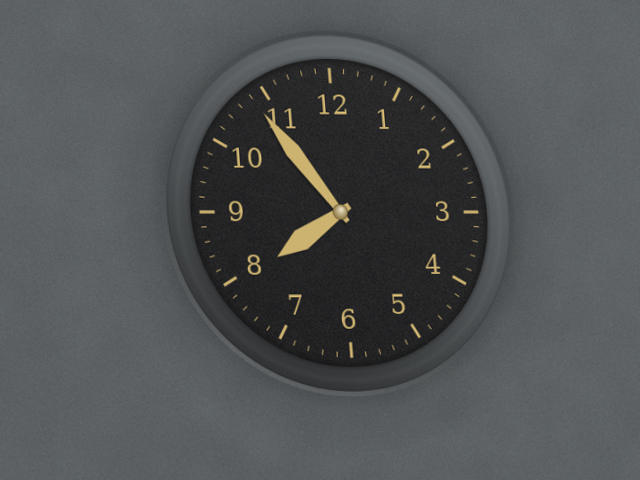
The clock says 7:54
